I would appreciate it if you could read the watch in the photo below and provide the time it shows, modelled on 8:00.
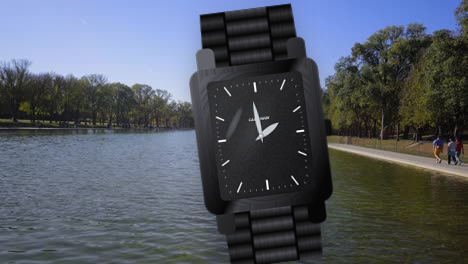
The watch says 1:59
